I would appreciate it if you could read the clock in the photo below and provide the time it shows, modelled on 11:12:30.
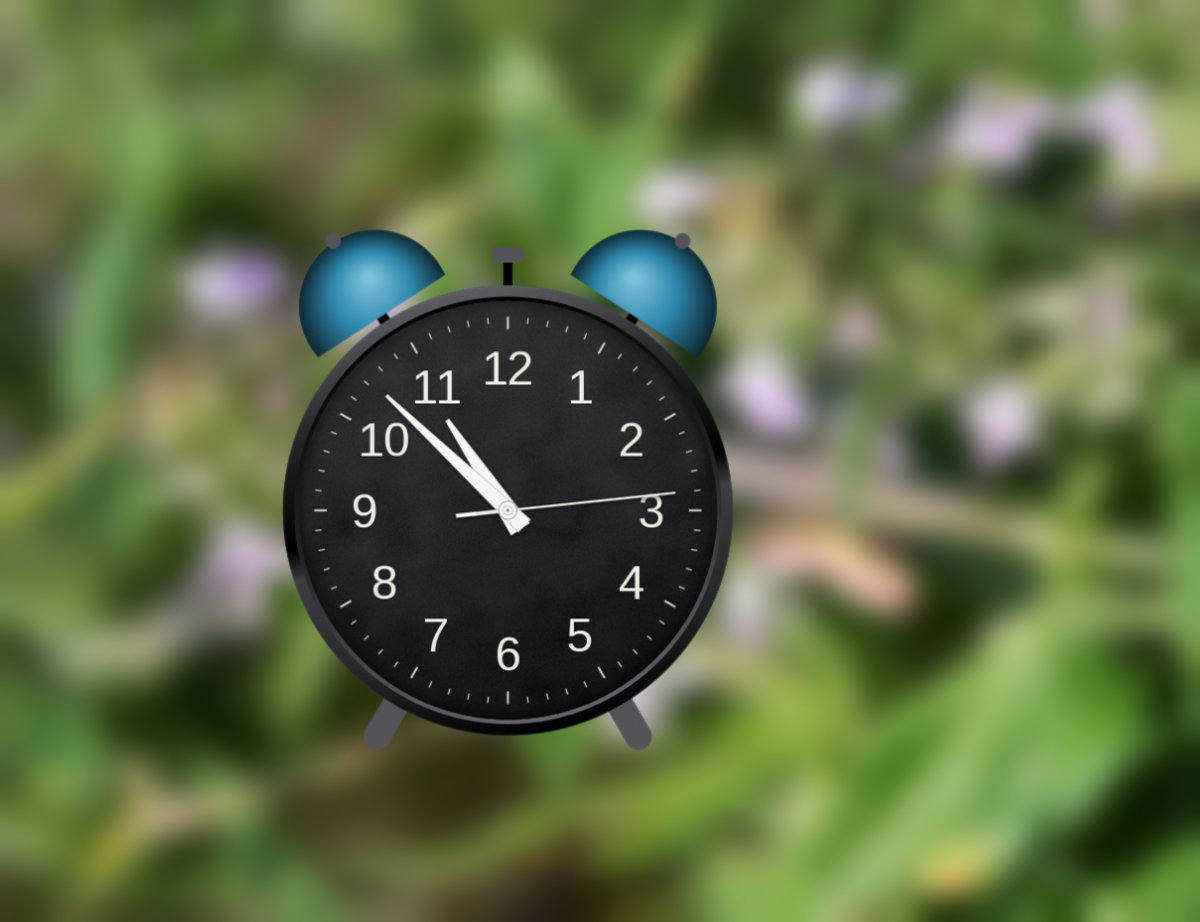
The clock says 10:52:14
